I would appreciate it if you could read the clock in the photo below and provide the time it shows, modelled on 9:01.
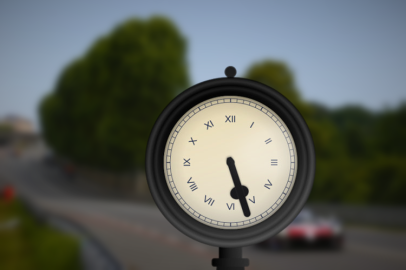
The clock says 5:27
